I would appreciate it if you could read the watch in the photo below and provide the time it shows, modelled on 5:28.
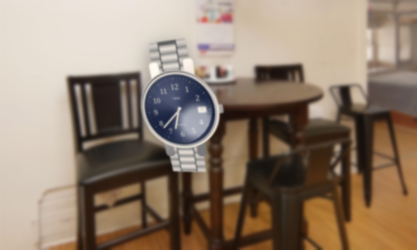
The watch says 6:38
